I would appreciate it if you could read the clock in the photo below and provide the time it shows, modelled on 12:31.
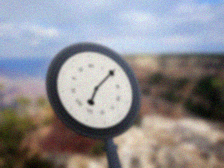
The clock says 7:09
